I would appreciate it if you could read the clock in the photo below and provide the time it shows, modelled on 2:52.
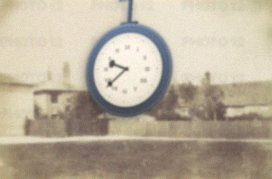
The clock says 9:38
